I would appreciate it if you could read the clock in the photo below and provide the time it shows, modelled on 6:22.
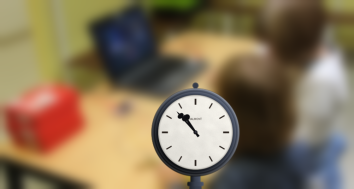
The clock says 10:53
